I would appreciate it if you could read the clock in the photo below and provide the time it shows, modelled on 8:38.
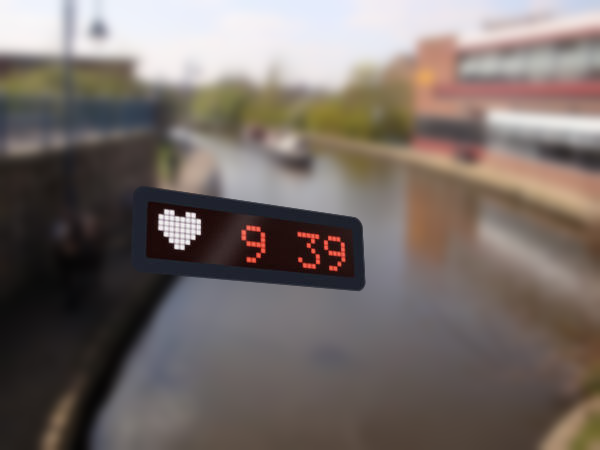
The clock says 9:39
